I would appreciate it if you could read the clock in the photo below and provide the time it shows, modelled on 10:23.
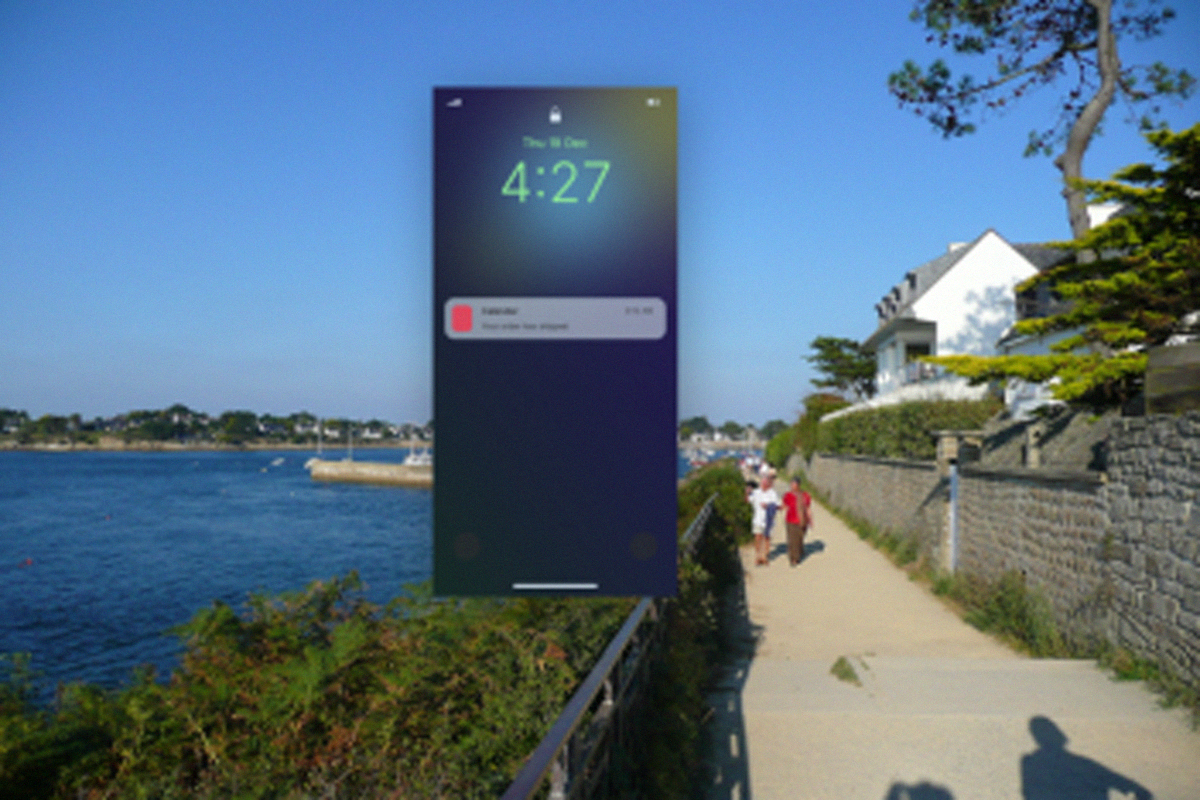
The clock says 4:27
